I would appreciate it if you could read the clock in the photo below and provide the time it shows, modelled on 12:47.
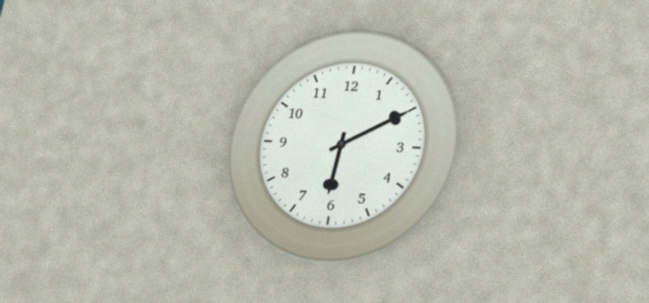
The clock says 6:10
